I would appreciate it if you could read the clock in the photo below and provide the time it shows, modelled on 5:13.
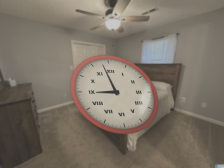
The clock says 8:58
